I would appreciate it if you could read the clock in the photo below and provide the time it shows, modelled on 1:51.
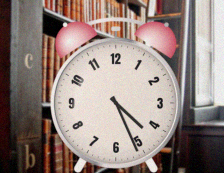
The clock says 4:26
